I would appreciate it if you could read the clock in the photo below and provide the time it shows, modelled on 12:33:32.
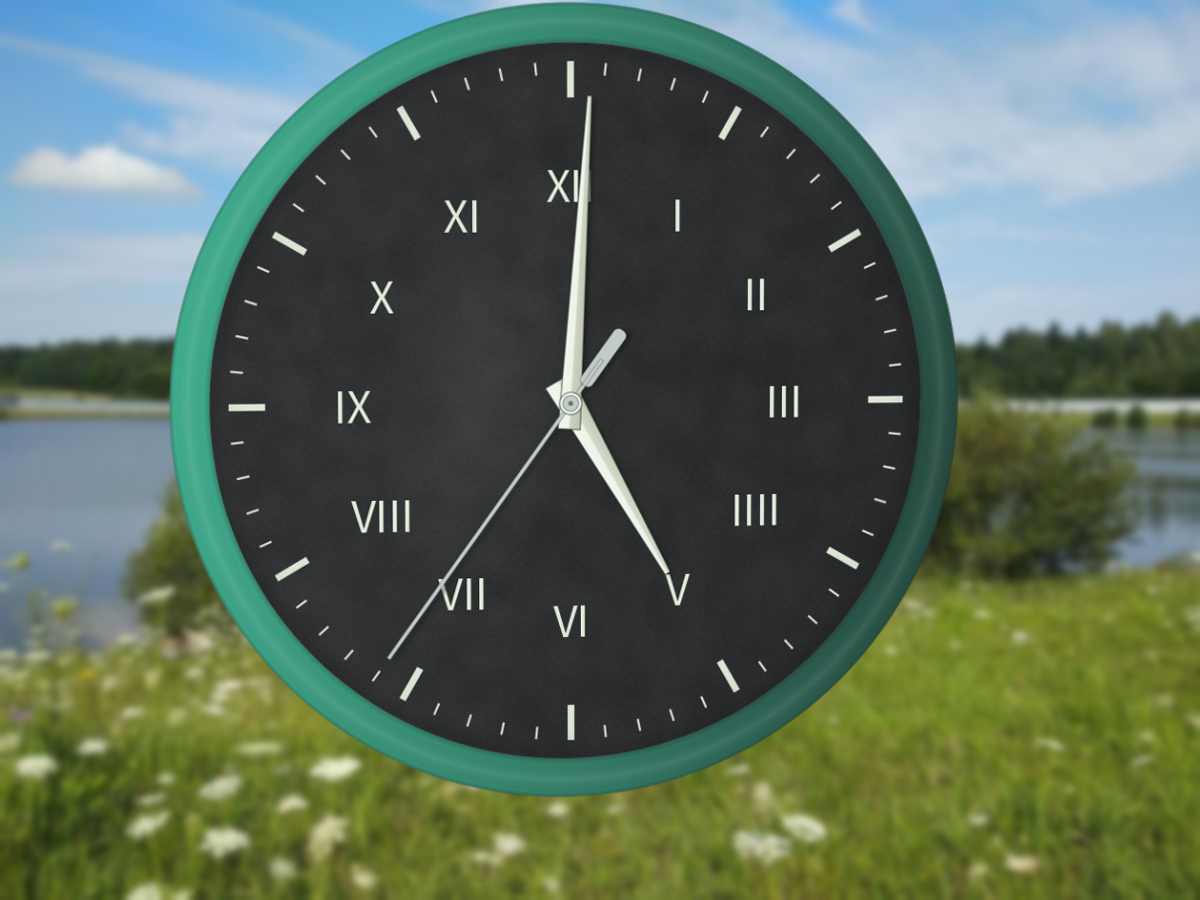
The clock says 5:00:36
